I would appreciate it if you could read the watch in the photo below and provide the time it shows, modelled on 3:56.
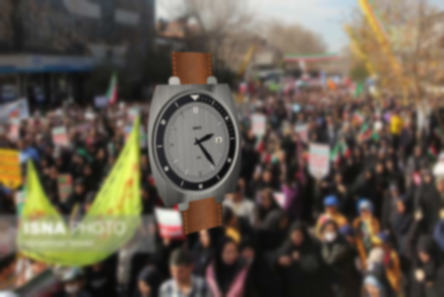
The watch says 2:24
